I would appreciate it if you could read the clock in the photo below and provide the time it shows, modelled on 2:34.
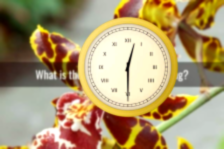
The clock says 12:30
